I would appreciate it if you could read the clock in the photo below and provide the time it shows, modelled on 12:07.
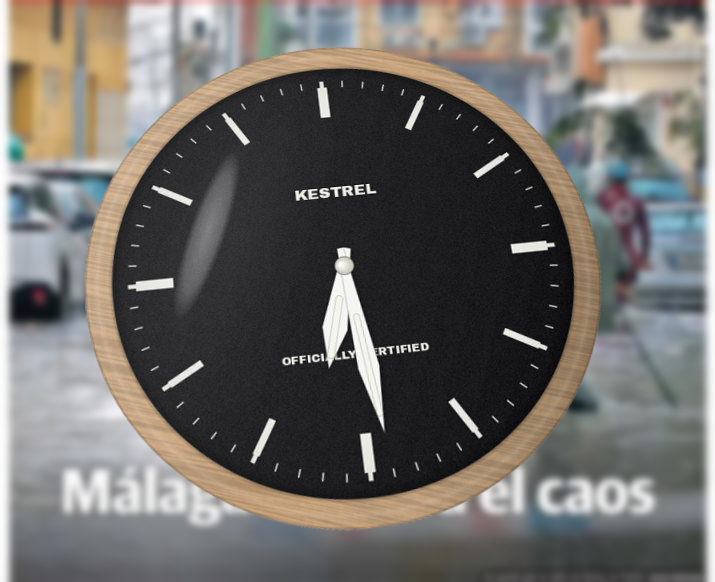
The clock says 6:29
